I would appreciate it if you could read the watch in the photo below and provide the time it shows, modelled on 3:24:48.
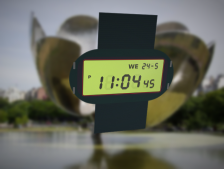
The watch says 11:04:45
